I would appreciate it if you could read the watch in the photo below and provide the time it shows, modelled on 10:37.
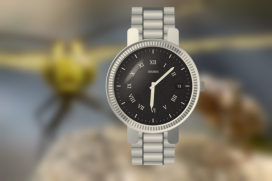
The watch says 6:08
